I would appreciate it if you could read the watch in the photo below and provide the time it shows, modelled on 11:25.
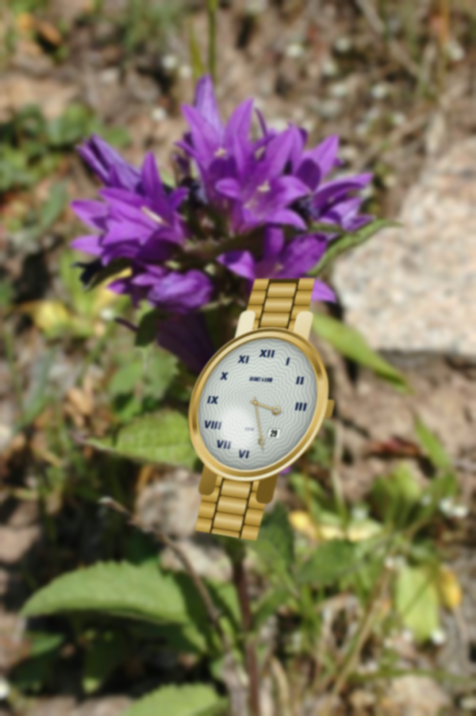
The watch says 3:26
